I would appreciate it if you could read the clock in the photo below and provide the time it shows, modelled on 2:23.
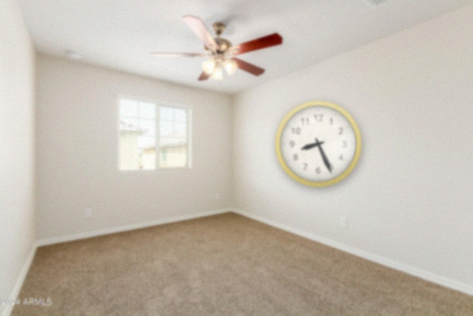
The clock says 8:26
